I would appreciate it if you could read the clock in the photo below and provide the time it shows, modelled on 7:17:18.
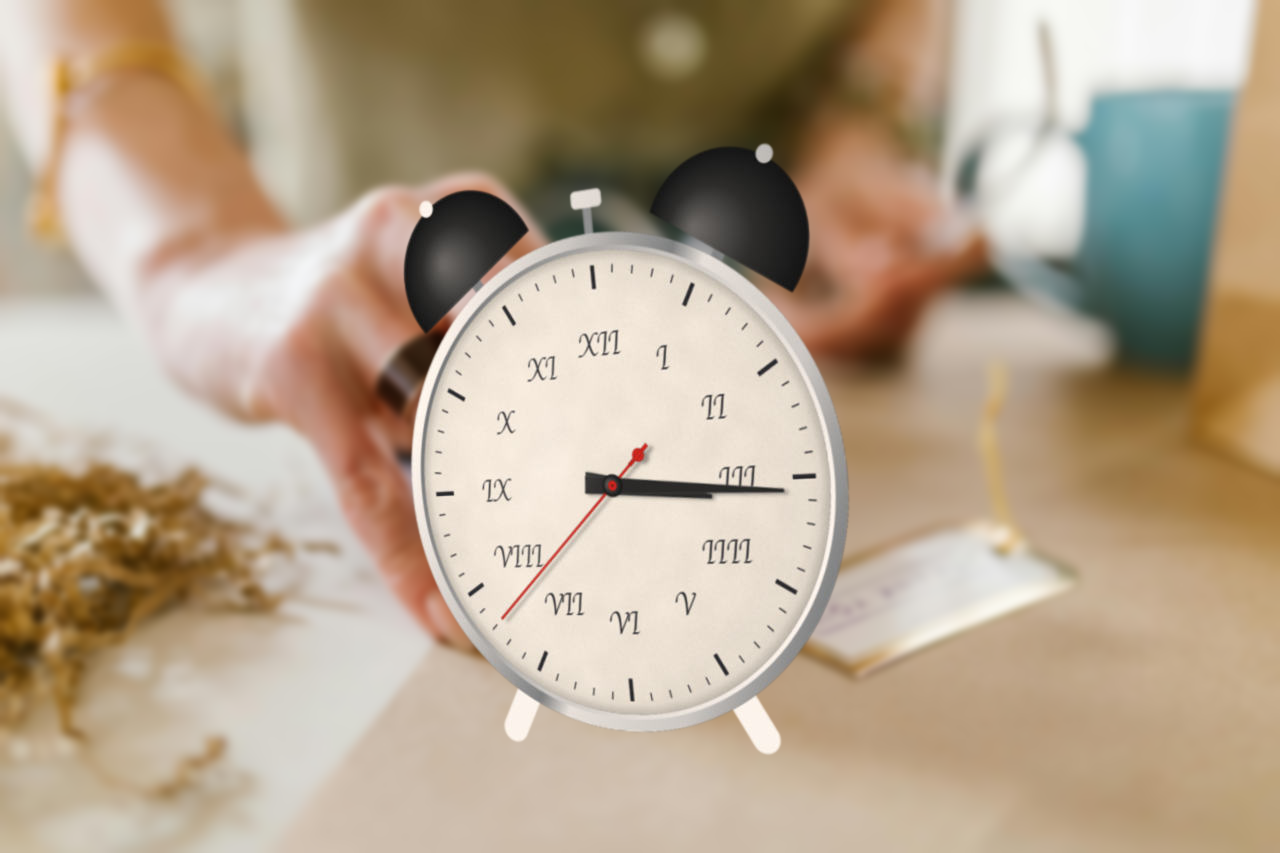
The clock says 3:15:38
